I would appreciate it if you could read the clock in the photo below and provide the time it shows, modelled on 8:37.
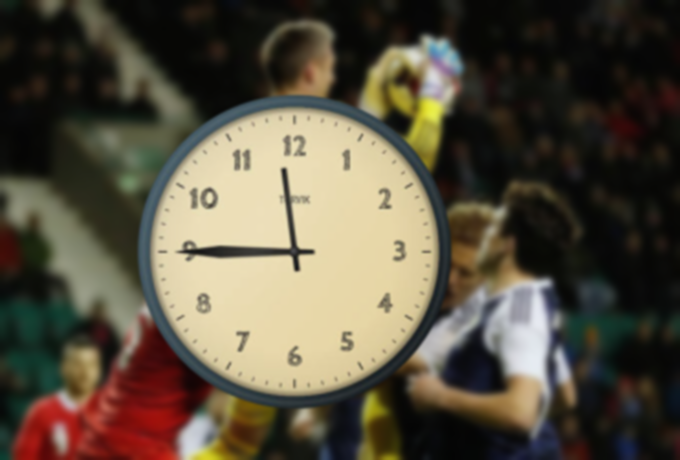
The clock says 11:45
